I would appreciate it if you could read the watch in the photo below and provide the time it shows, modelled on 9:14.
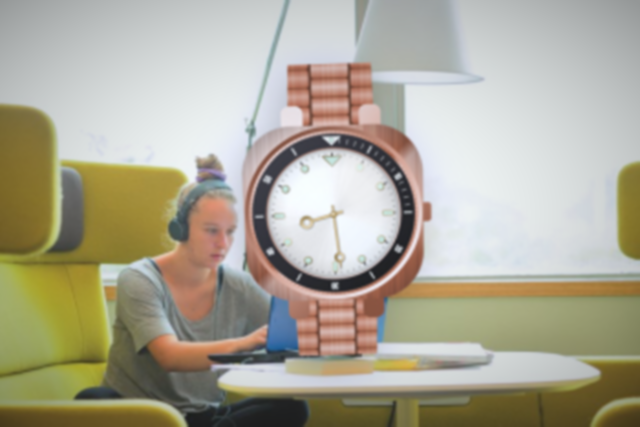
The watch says 8:29
